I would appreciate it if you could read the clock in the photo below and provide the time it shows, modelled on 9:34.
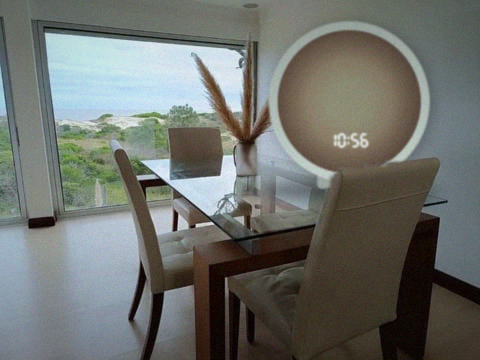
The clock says 10:56
